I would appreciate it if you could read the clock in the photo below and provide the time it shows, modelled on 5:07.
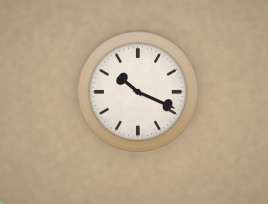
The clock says 10:19
